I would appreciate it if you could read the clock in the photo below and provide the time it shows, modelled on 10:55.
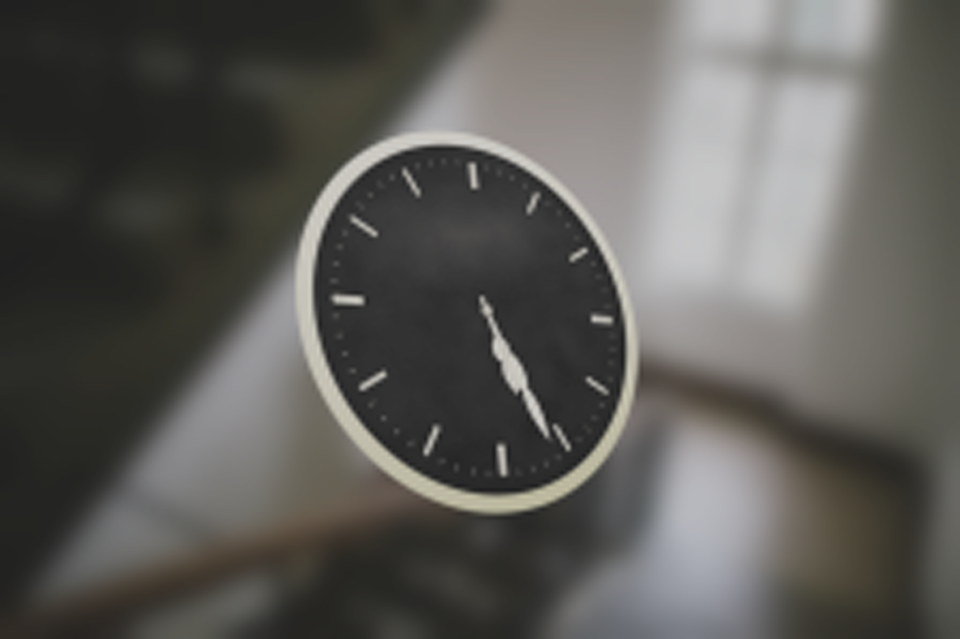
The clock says 5:26
